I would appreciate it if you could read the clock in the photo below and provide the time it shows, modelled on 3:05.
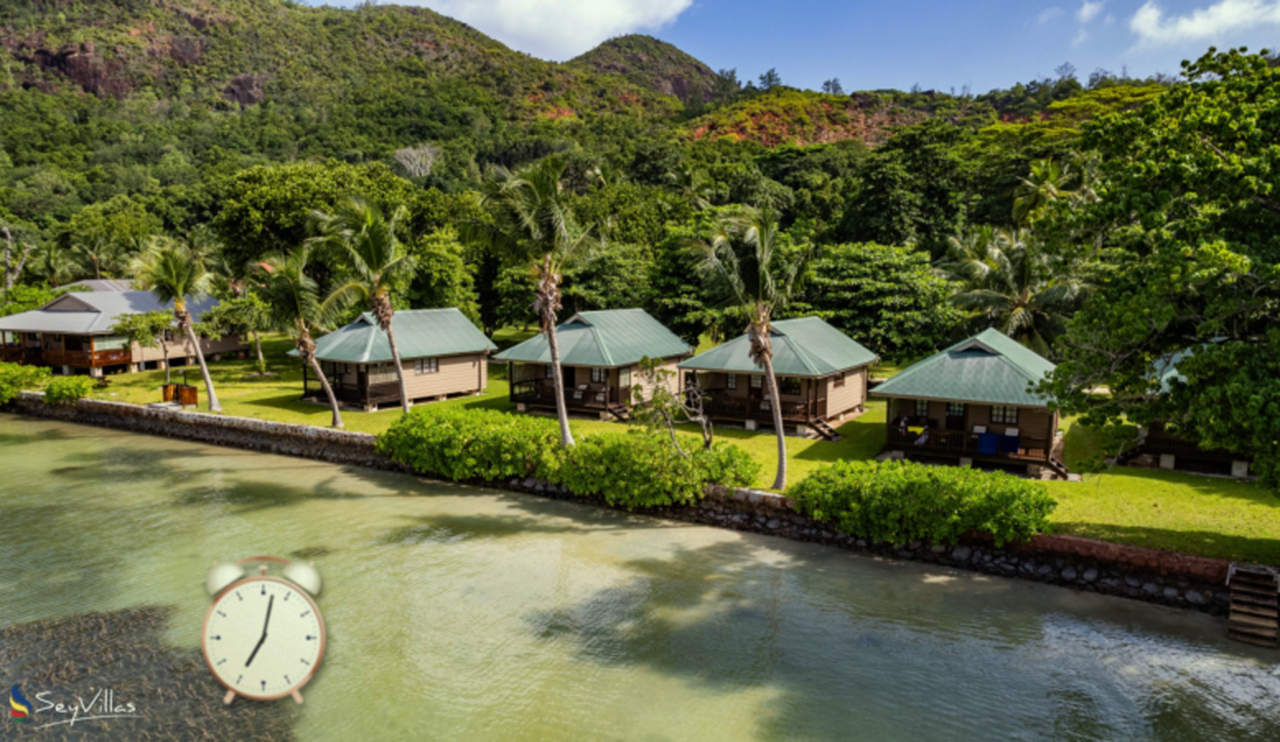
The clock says 7:02
